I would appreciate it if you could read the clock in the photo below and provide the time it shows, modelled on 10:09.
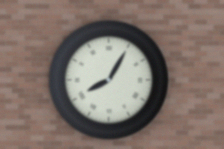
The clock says 8:05
